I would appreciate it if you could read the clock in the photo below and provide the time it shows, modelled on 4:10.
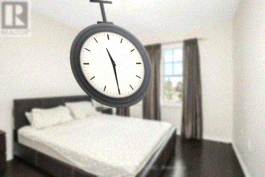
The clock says 11:30
